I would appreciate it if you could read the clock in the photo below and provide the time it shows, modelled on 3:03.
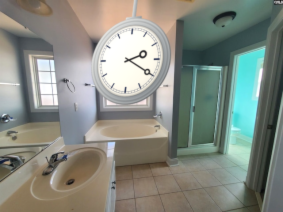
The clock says 2:20
